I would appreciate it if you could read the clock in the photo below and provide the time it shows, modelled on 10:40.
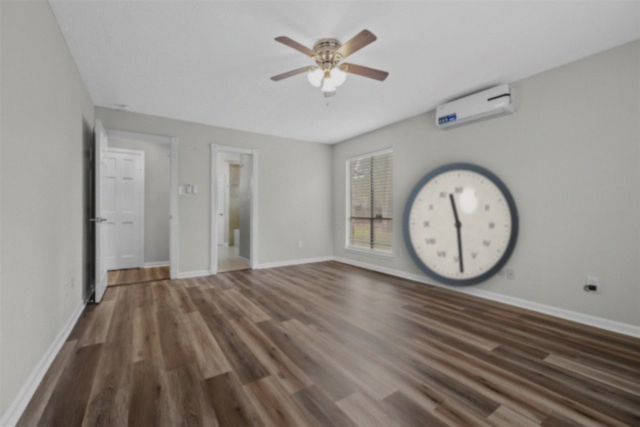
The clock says 11:29
